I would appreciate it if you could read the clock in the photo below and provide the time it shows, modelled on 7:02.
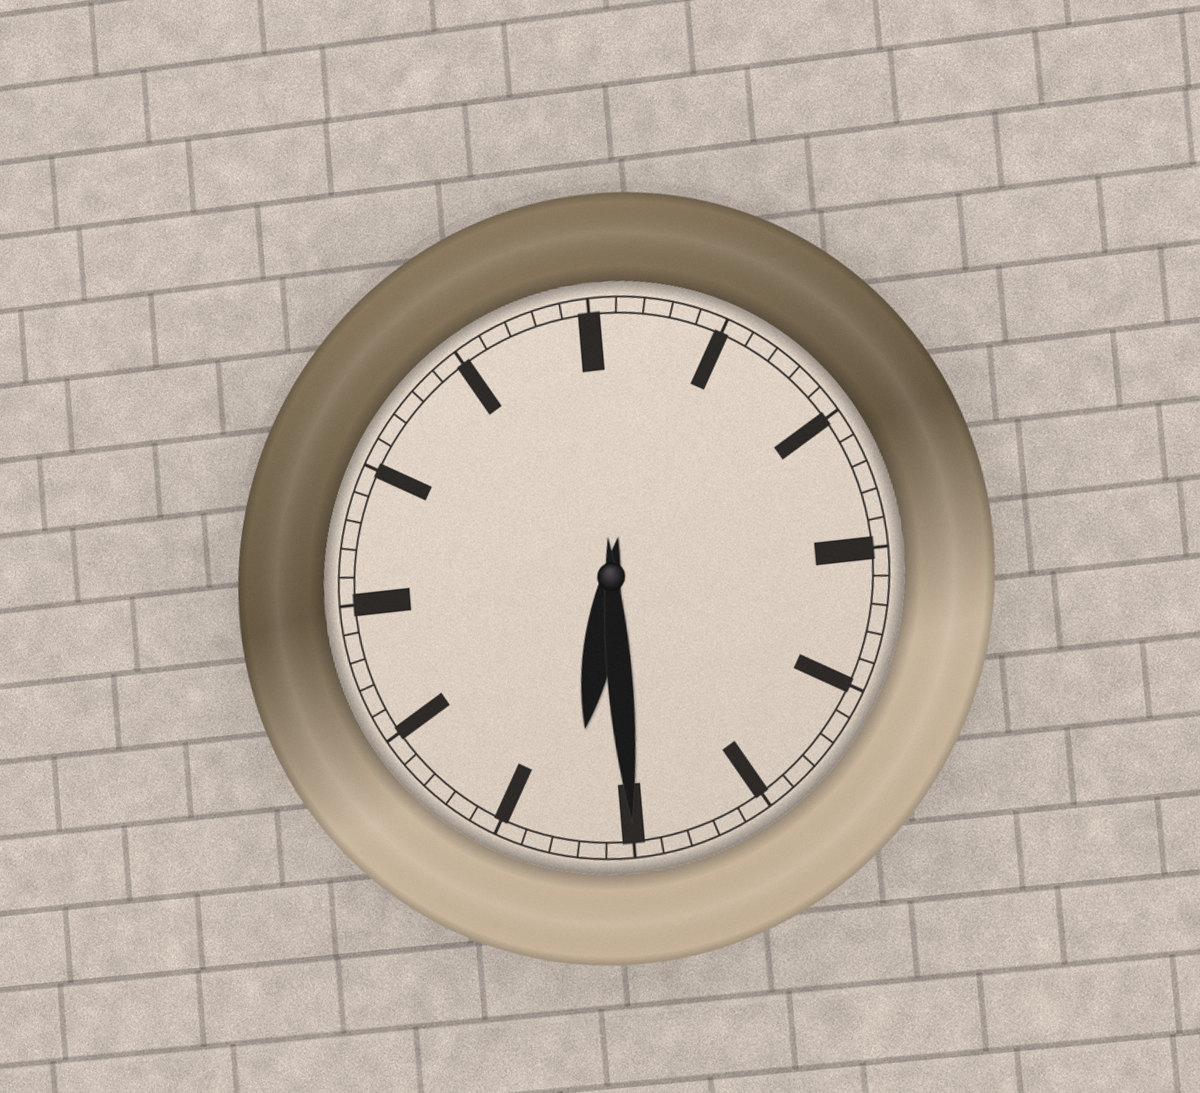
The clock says 6:30
